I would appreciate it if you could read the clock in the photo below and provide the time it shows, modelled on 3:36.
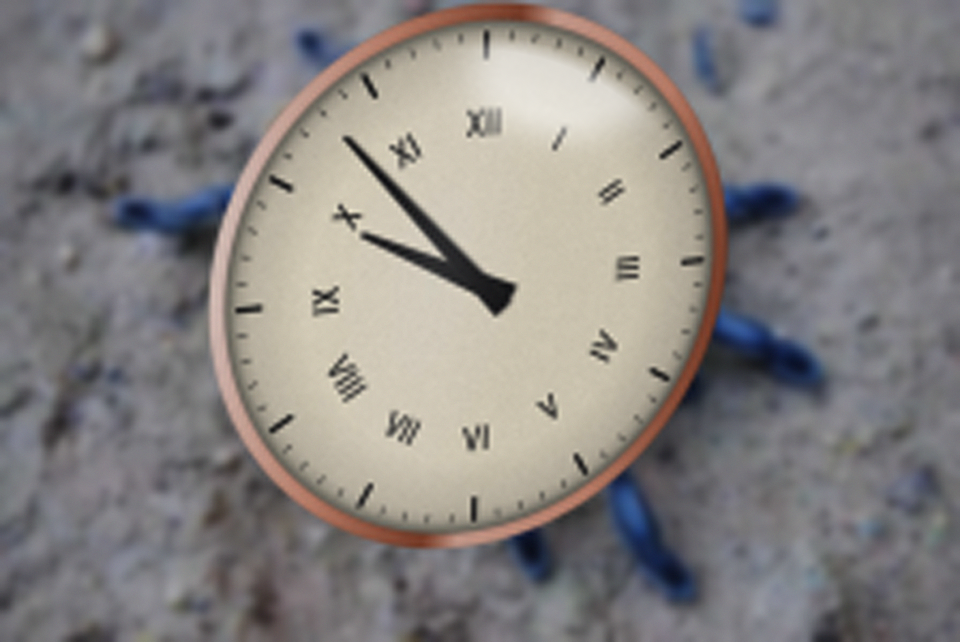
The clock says 9:53
